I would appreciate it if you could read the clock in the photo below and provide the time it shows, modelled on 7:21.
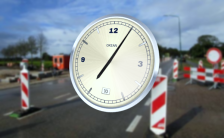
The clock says 7:05
